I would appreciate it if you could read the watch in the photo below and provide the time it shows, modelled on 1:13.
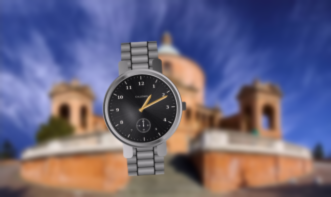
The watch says 1:11
